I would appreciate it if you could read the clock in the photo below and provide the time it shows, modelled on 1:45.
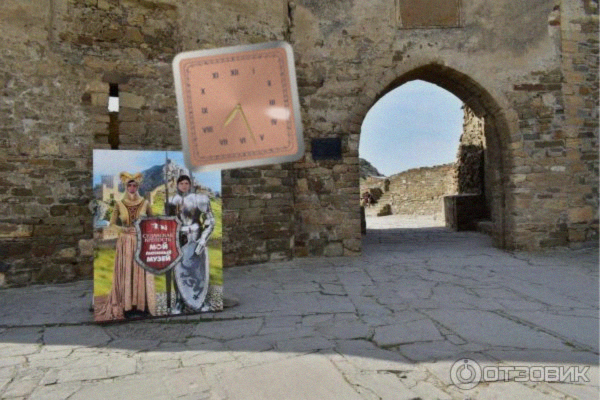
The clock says 7:27
